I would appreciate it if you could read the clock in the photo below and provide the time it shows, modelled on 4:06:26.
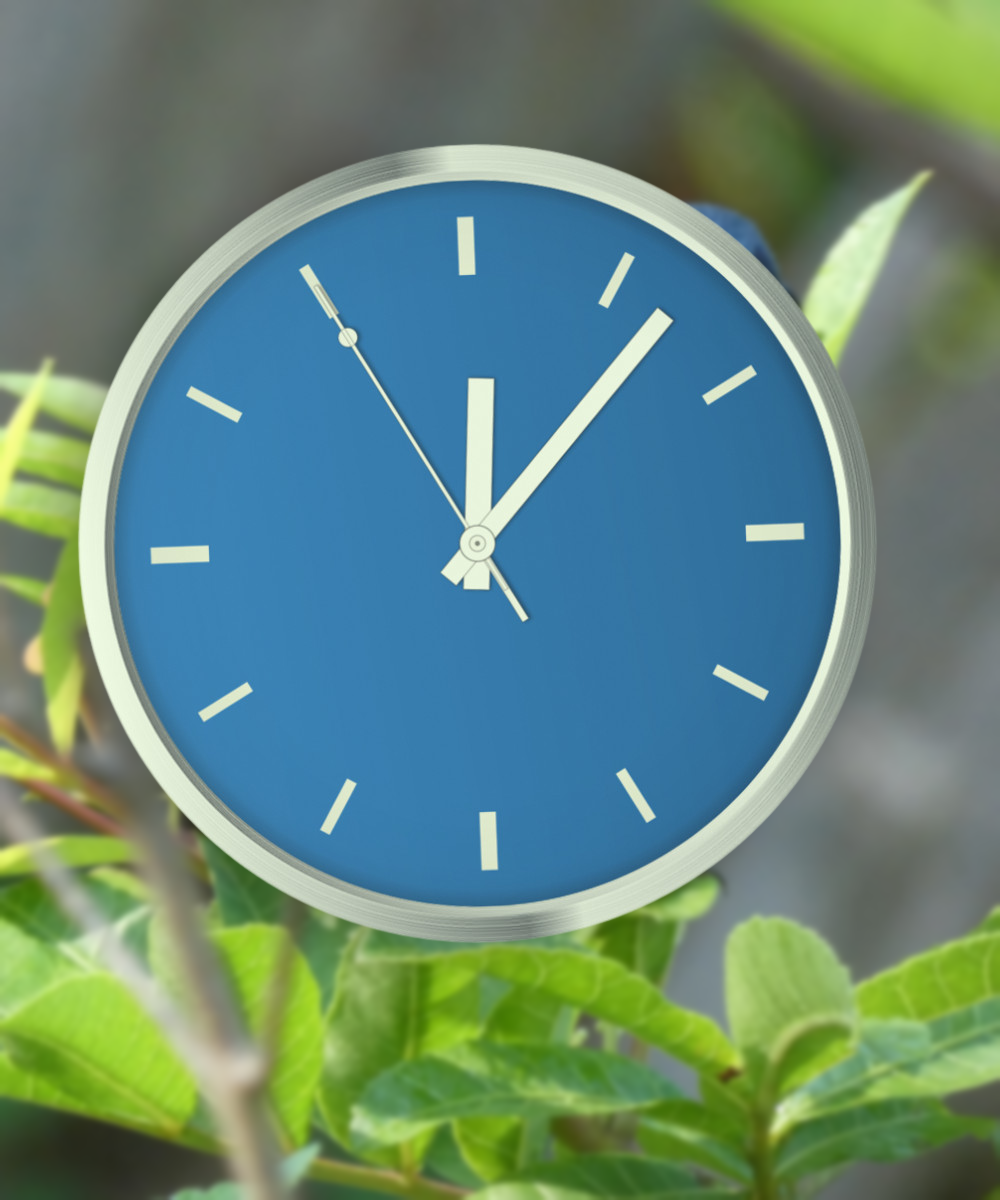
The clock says 12:06:55
